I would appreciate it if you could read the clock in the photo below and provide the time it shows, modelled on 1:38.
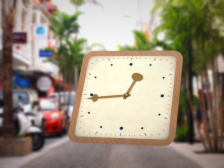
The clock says 12:44
